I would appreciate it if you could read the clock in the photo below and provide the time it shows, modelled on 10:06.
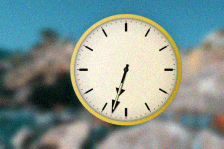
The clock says 6:33
